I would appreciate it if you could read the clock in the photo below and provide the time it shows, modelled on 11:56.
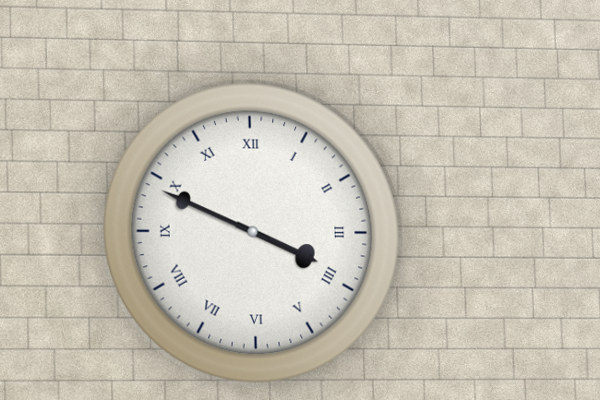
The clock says 3:49
